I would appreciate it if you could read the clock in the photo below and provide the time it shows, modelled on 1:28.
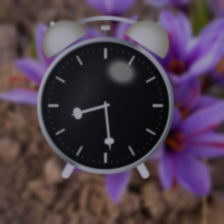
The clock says 8:29
